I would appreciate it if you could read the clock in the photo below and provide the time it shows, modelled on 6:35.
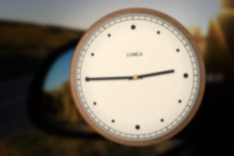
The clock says 2:45
